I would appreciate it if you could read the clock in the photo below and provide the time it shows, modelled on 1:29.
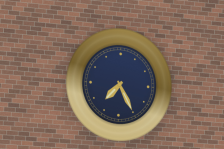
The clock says 7:25
